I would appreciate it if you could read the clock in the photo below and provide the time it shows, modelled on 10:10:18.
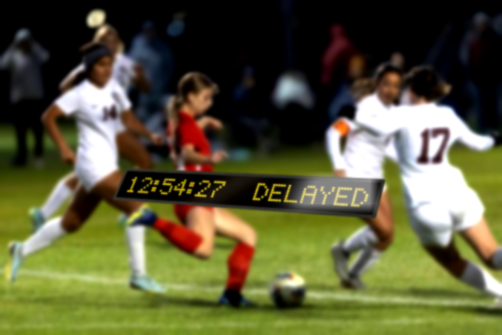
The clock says 12:54:27
